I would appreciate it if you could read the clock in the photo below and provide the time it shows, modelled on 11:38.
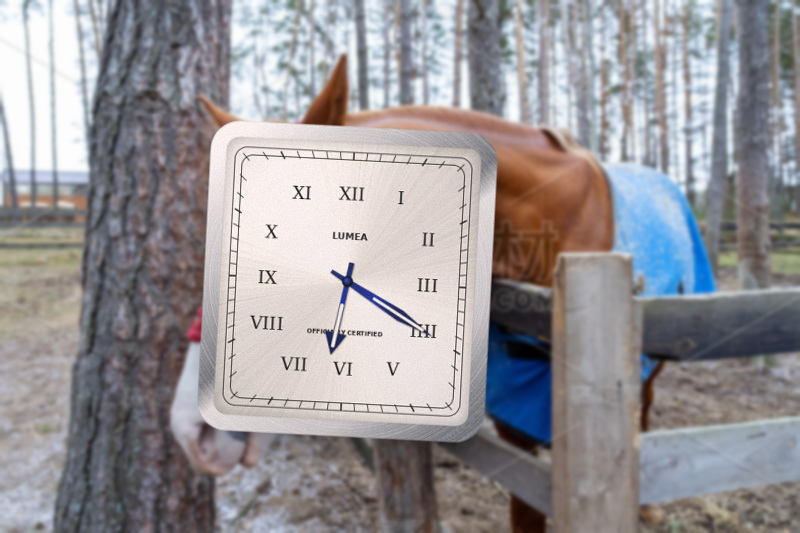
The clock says 6:20
